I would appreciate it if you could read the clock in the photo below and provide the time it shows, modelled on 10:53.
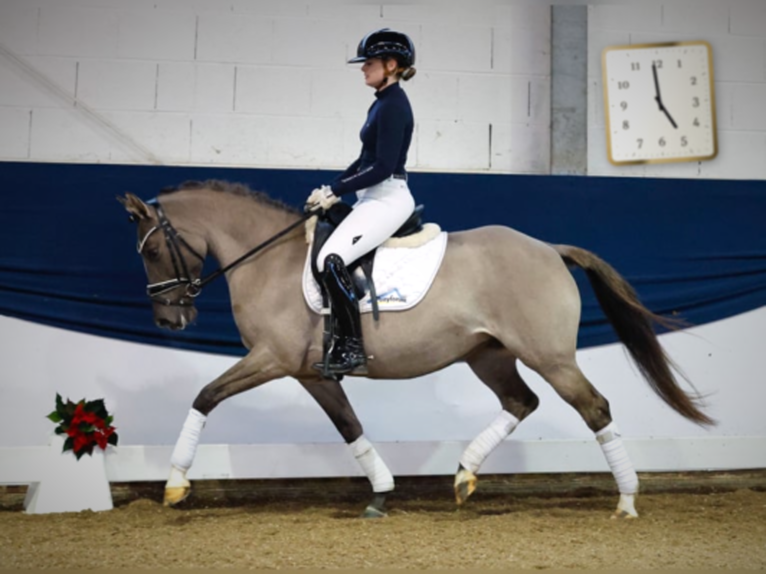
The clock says 4:59
